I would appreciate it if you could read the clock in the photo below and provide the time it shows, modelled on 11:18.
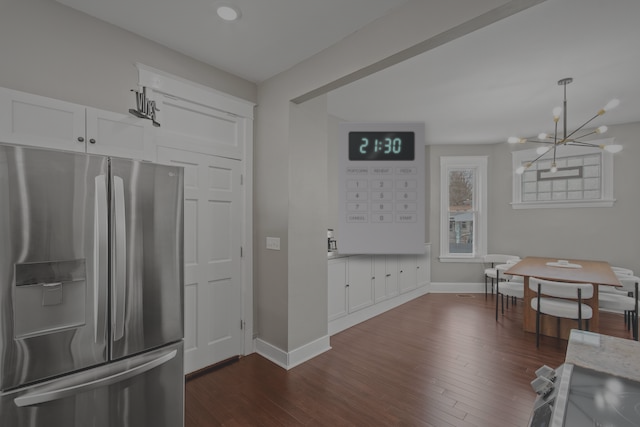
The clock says 21:30
